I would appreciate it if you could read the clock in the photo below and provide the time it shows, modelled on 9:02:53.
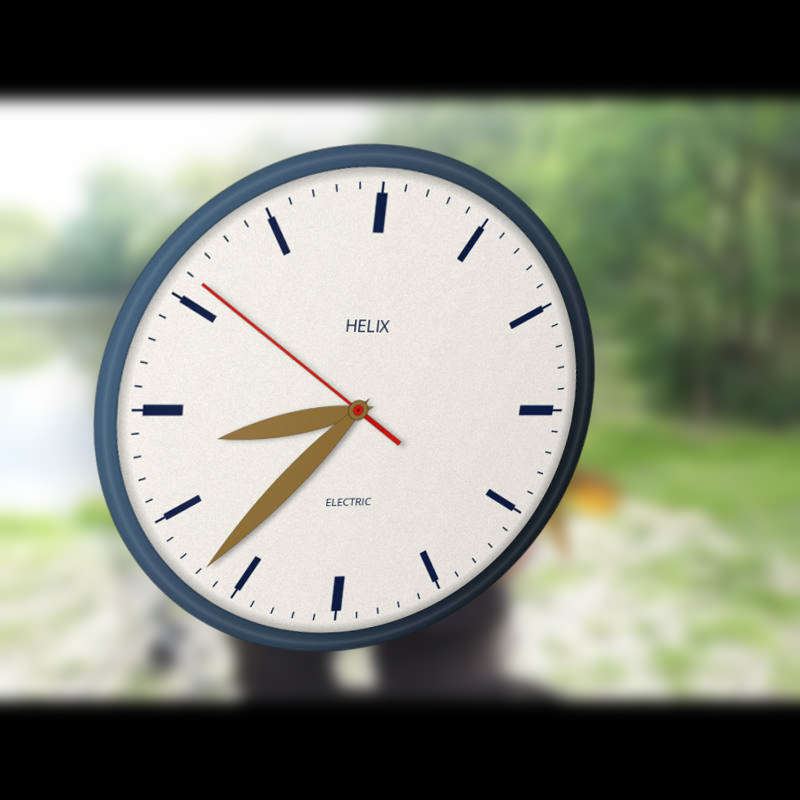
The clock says 8:36:51
